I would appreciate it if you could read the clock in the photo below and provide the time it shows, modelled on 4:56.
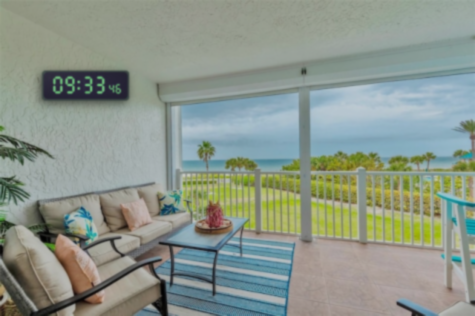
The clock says 9:33
